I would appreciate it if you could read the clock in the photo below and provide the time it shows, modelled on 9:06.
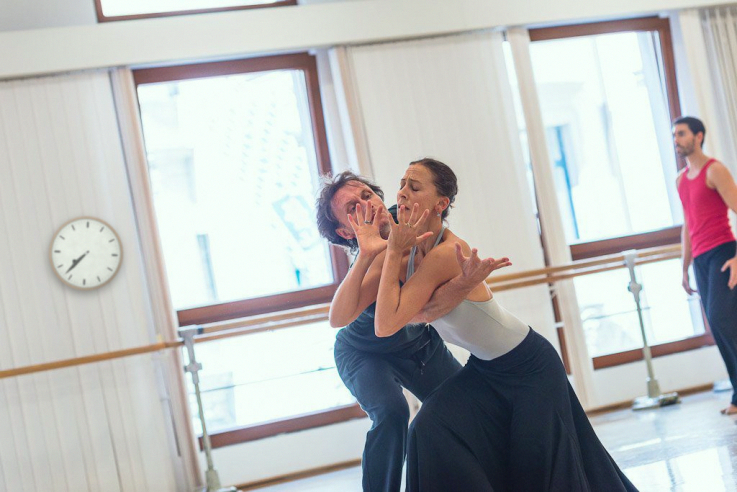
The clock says 7:37
